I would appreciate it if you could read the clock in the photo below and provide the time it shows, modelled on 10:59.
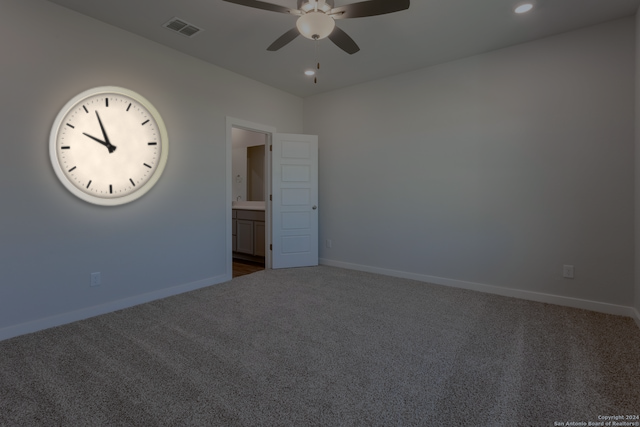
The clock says 9:57
